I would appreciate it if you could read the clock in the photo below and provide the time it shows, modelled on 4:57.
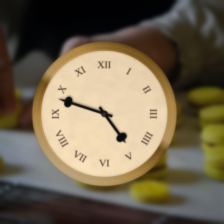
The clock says 4:48
